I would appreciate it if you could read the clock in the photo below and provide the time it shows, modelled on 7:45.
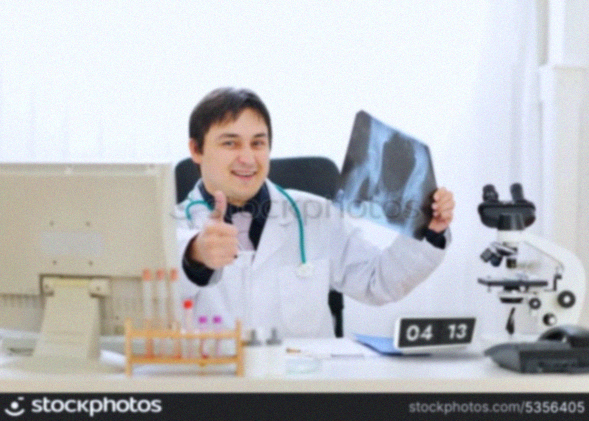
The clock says 4:13
